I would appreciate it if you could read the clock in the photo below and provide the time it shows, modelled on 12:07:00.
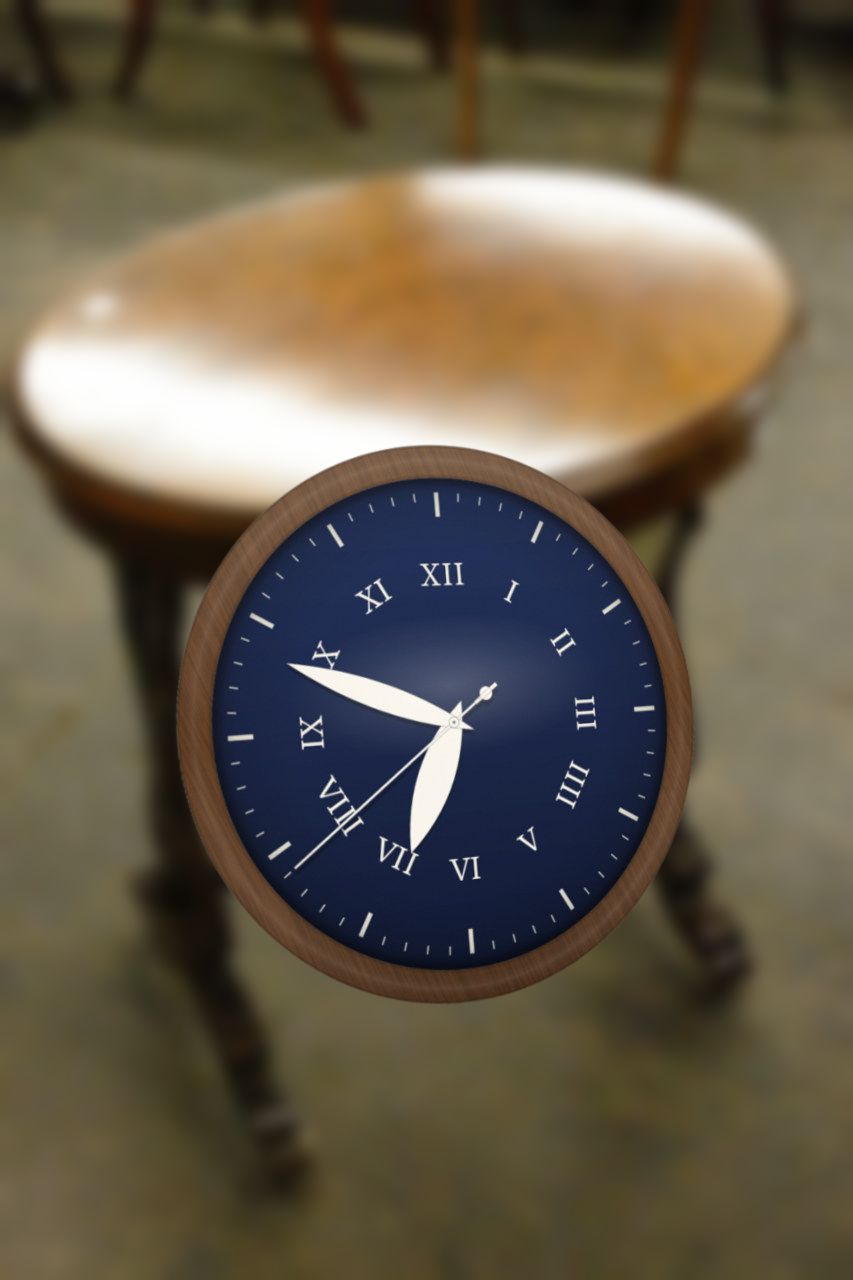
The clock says 6:48:39
